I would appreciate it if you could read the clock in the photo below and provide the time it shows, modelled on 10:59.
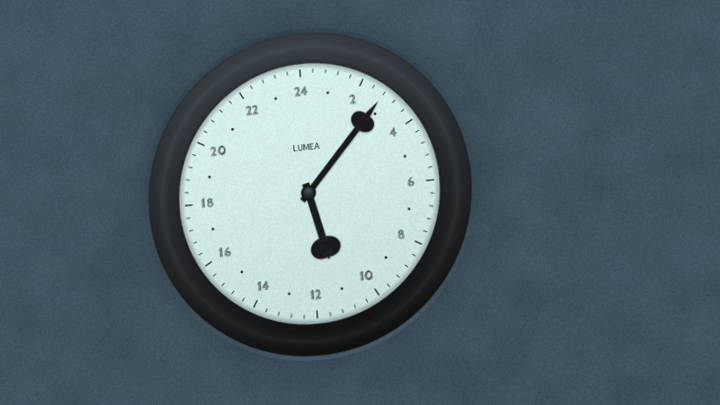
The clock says 11:07
